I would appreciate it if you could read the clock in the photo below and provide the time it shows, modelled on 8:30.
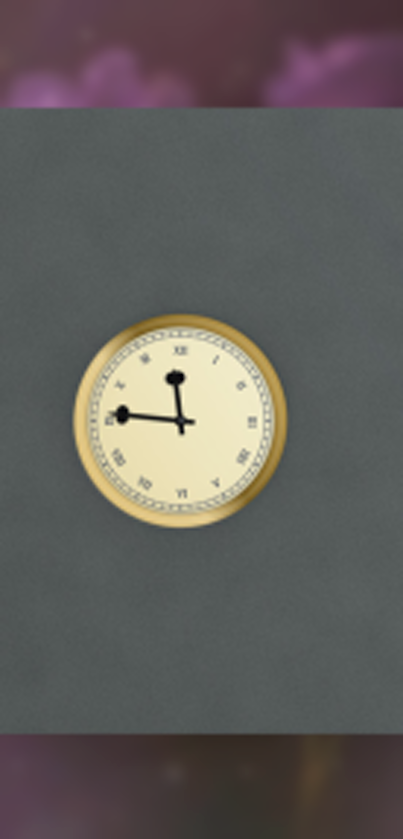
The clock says 11:46
